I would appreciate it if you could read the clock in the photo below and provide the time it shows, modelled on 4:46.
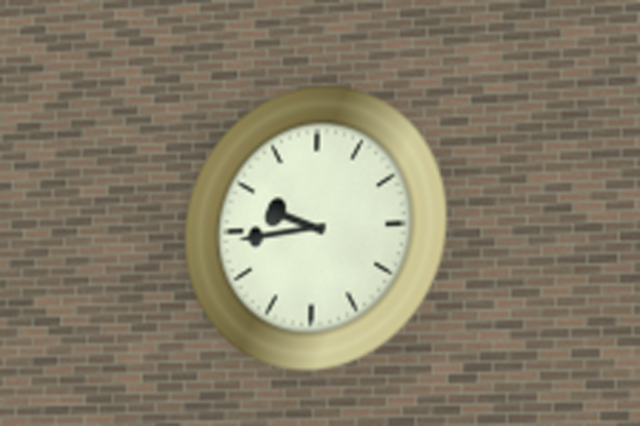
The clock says 9:44
